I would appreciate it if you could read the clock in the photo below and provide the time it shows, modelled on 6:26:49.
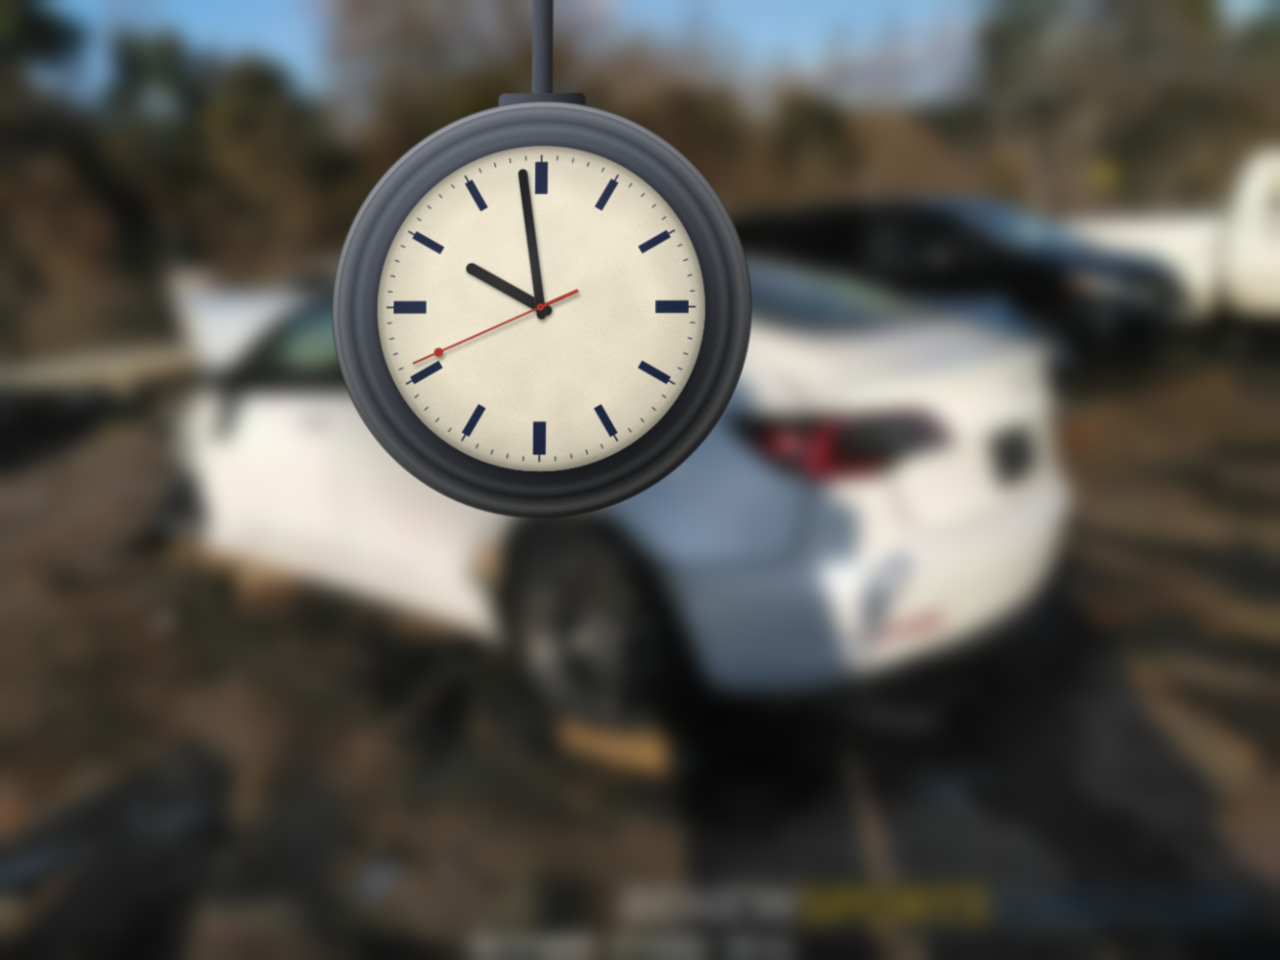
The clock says 9:58:41
